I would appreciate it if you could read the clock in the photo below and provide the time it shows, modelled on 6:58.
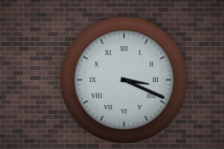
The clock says 3:19
